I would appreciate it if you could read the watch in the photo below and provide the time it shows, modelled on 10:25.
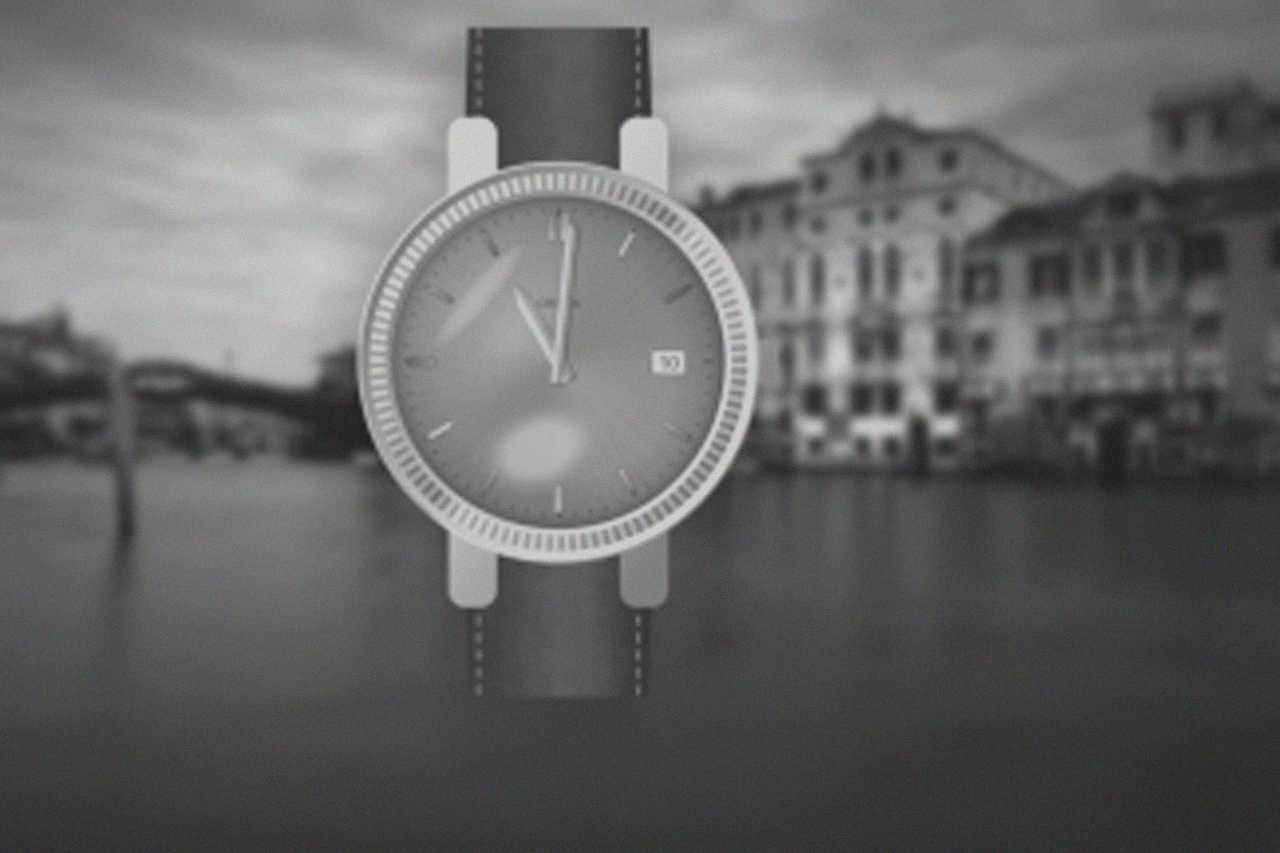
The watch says 11:01
